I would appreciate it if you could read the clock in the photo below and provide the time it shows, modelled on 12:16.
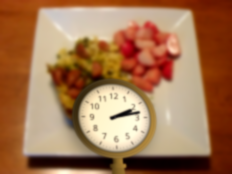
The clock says 2:13
